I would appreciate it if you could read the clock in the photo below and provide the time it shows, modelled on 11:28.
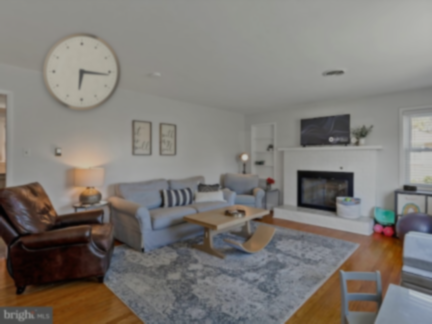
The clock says 6:16
